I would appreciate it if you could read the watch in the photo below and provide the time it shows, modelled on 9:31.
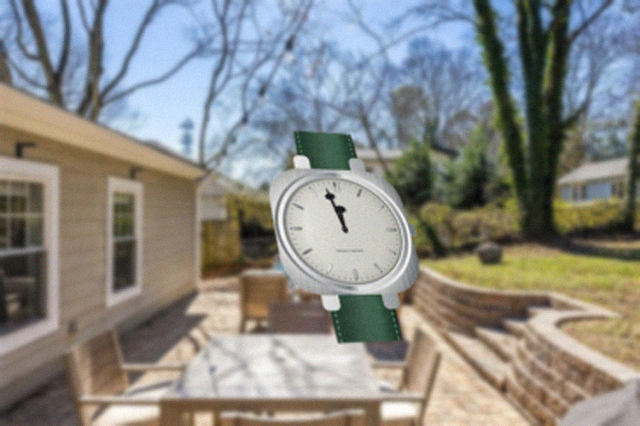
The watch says 11:58
